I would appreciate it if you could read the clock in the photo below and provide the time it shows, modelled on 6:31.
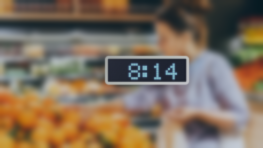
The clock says 8:14
